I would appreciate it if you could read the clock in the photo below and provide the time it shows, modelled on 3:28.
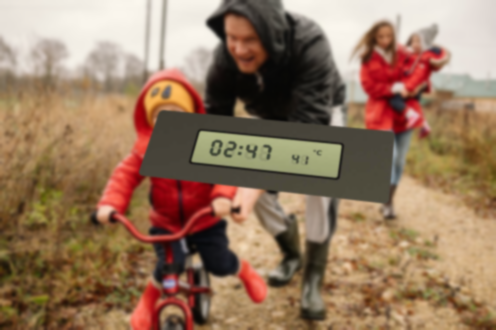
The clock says 2:47
